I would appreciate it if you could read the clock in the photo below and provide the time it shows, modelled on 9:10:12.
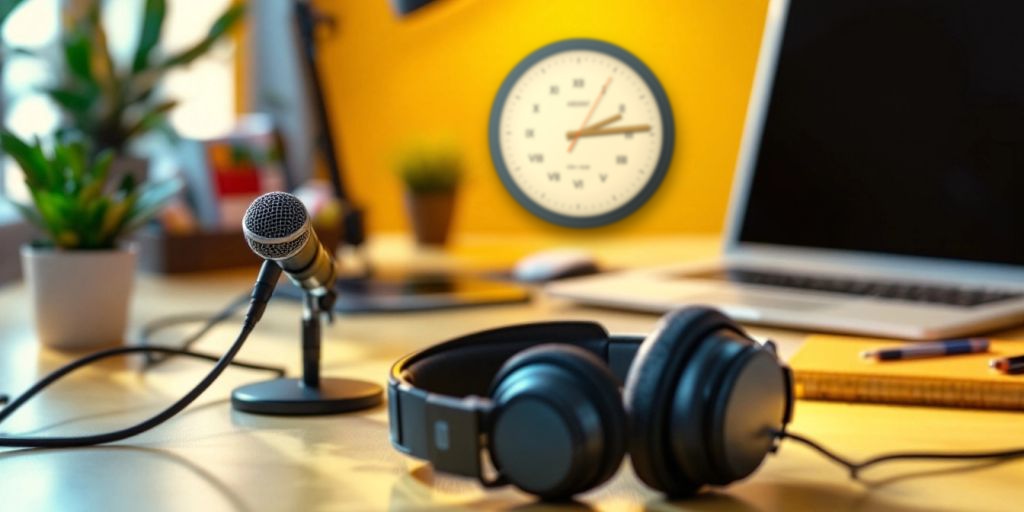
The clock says 2:14:05
